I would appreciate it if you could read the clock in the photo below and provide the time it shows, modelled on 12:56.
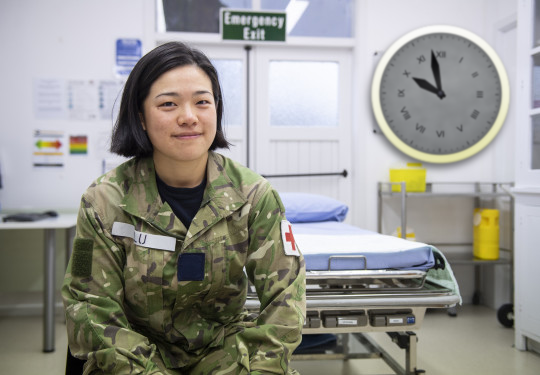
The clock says 9:58
